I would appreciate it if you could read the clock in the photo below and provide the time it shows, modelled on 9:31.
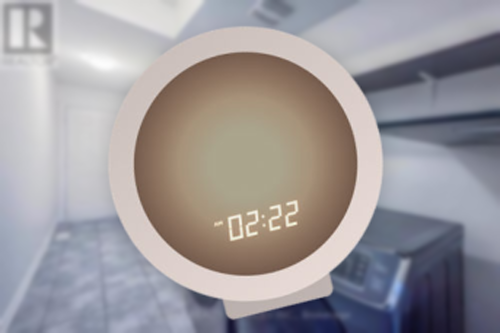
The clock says 2:22
